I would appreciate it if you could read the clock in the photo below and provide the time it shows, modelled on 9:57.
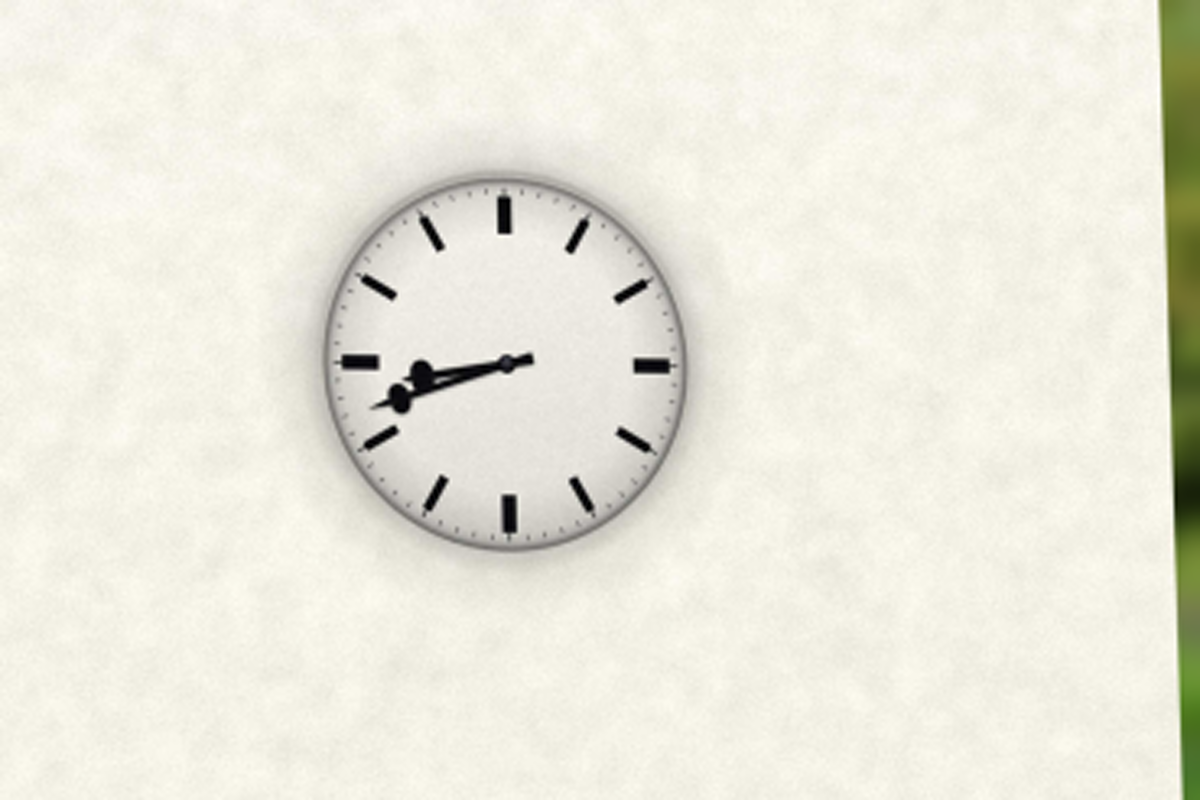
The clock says 8:42
